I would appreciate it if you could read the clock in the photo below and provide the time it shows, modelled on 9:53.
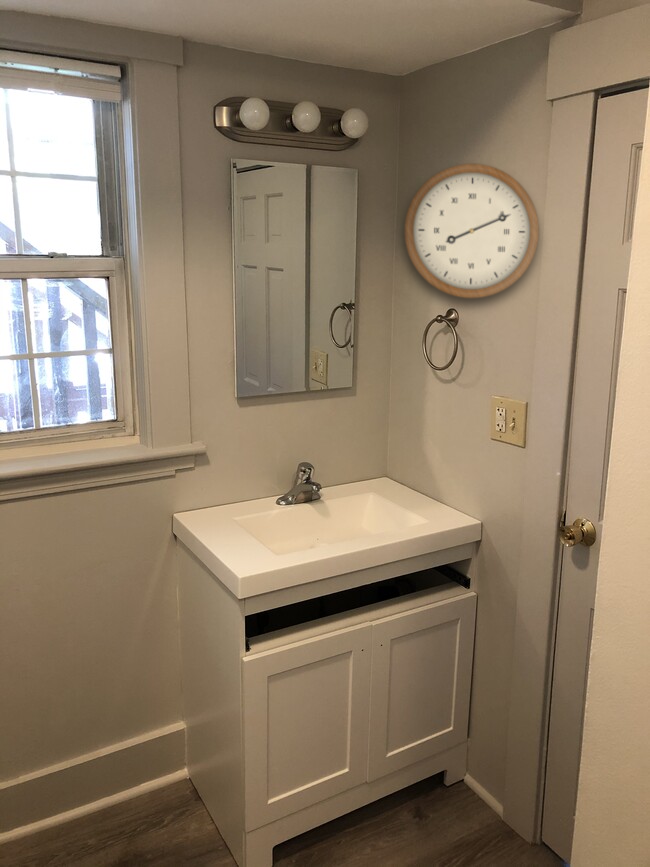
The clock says 8:11
